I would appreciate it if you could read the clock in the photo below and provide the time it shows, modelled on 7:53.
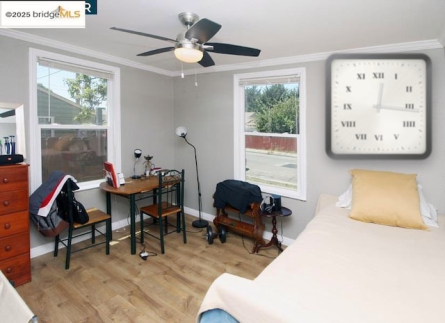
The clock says 12:16
